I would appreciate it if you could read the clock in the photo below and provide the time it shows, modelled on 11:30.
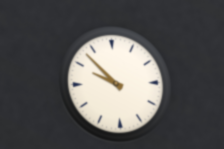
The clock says 9:53
